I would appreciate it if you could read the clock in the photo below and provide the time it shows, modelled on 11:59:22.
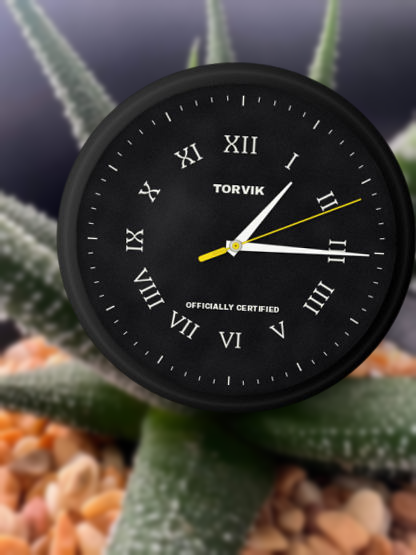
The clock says 1:15:11
